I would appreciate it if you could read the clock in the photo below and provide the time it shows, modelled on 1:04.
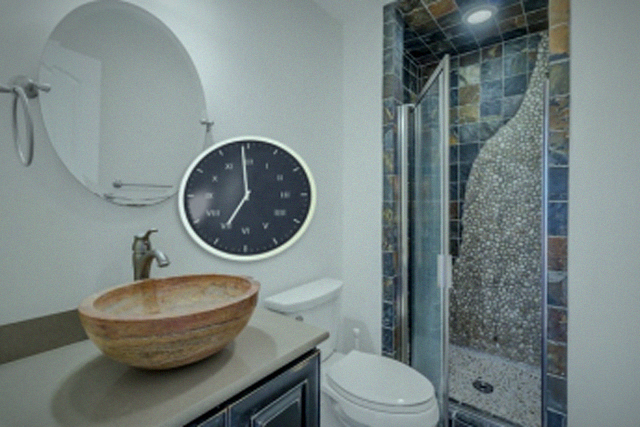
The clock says 6:59
